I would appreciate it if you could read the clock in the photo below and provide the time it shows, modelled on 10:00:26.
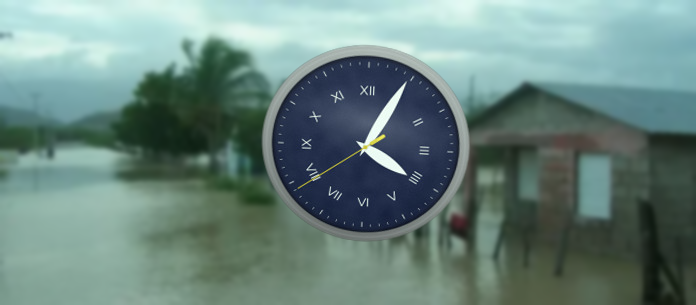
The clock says 4:04:39
